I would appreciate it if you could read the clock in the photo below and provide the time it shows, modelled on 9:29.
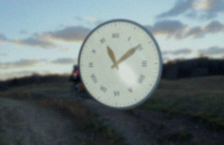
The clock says 11:09
